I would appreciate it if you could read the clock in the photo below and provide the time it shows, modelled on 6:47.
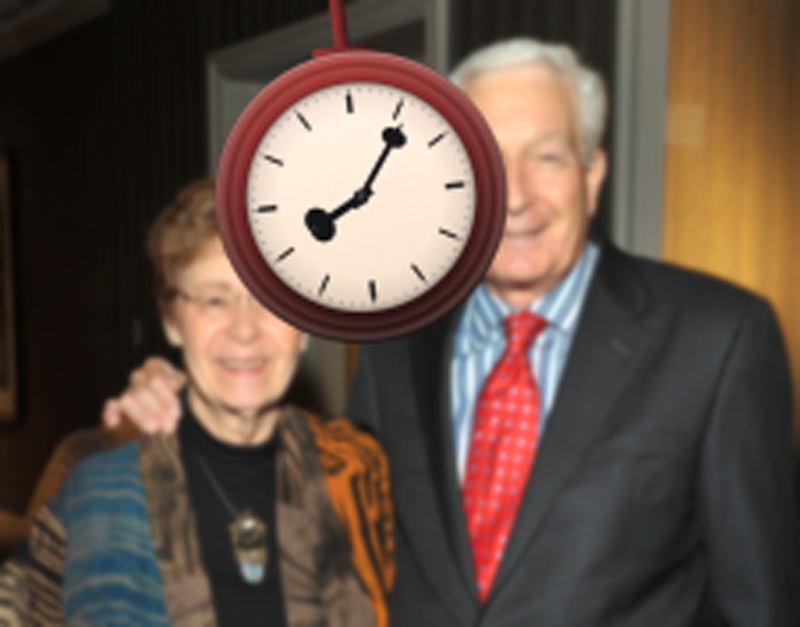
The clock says 8:06
